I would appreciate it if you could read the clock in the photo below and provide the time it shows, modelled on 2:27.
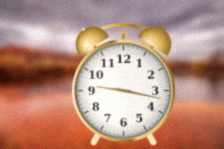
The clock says 9:17
